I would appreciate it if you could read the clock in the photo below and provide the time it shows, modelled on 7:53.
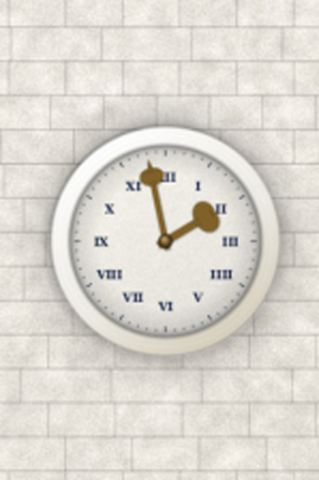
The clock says 1:58
